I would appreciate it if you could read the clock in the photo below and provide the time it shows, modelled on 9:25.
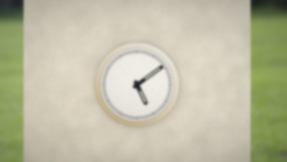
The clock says 5:09
